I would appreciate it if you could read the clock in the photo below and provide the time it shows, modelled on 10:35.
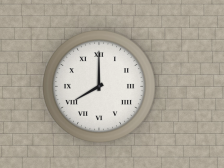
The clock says 8:00
